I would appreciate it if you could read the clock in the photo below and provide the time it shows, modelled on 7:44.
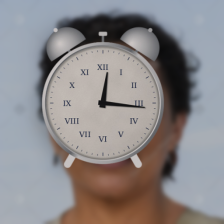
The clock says 12:16
